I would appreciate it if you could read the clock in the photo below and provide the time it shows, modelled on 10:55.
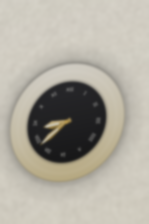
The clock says 8:38
